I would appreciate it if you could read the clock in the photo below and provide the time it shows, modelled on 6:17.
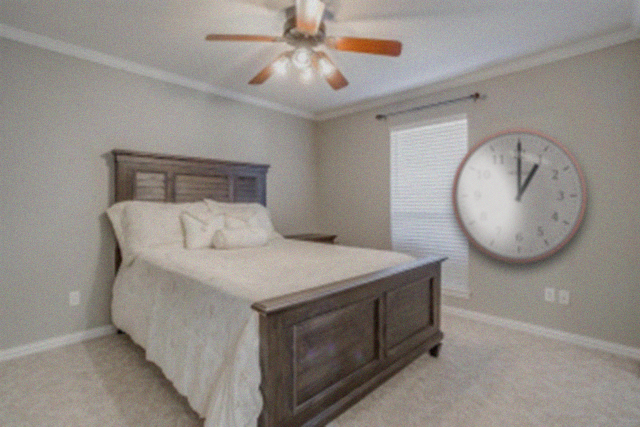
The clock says 1:00
